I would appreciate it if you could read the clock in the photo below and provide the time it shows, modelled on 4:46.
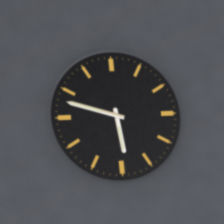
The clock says 5:48
